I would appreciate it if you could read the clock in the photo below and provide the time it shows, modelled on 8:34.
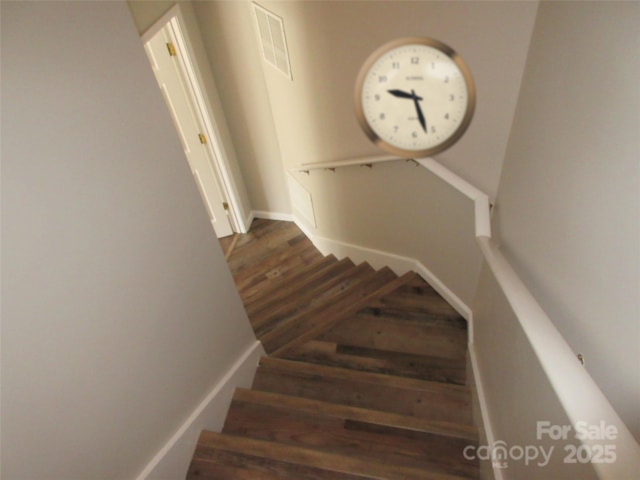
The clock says 9:27
